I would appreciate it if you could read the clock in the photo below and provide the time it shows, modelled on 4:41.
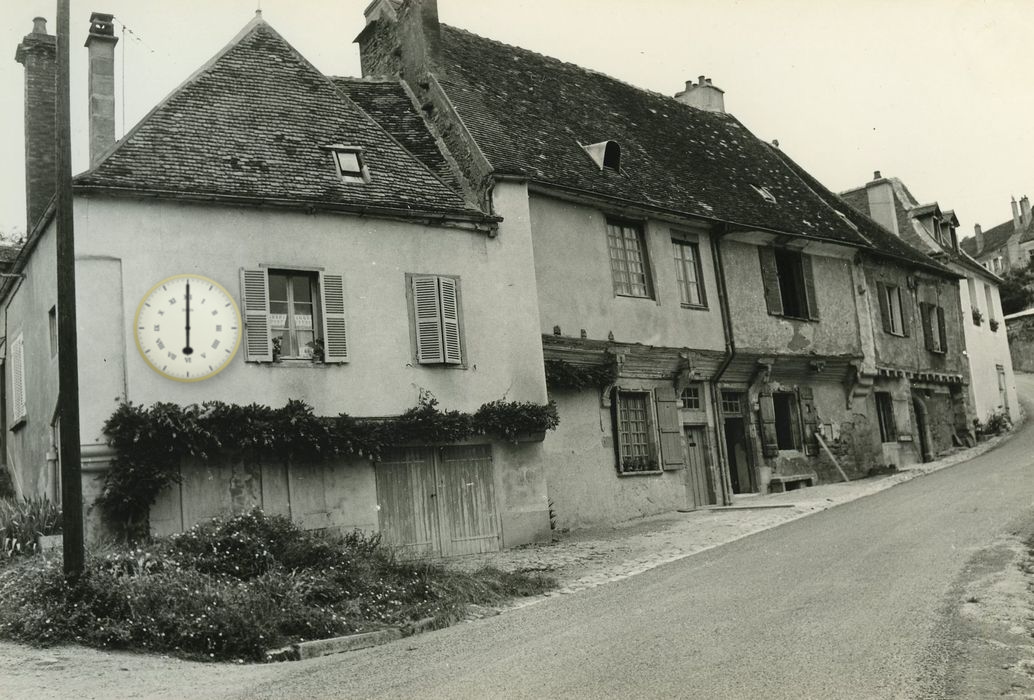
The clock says 6:00
